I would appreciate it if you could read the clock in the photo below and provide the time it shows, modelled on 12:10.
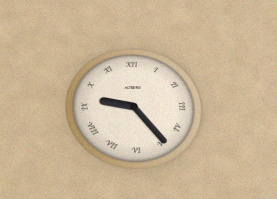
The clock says 9:24
